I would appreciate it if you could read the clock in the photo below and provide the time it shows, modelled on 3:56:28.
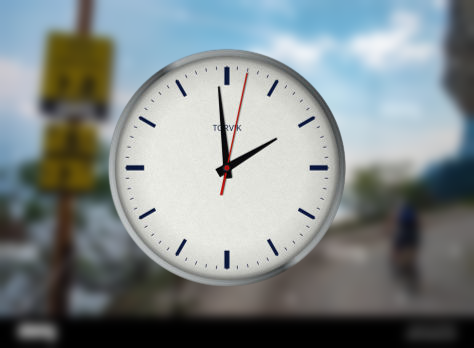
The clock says 1:59:02
